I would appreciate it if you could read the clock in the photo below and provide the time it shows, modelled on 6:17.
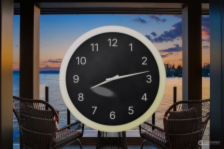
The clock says 8:13
